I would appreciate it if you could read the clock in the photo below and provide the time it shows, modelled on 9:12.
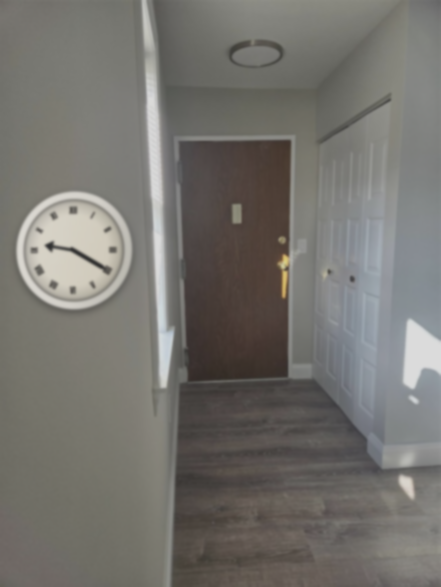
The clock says 9:20
